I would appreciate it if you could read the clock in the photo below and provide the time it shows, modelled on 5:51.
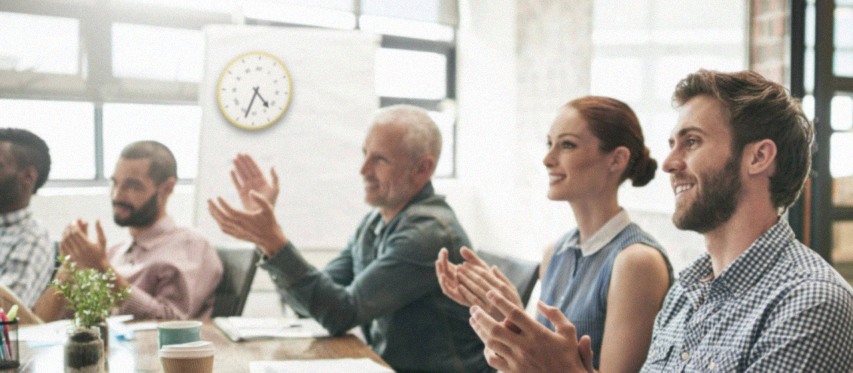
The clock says 4:33
